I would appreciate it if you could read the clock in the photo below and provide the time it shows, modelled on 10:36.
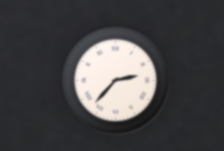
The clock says 2:37
